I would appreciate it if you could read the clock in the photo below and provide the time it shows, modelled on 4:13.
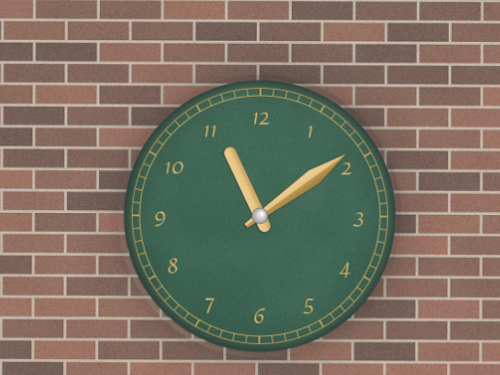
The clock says 11:09
